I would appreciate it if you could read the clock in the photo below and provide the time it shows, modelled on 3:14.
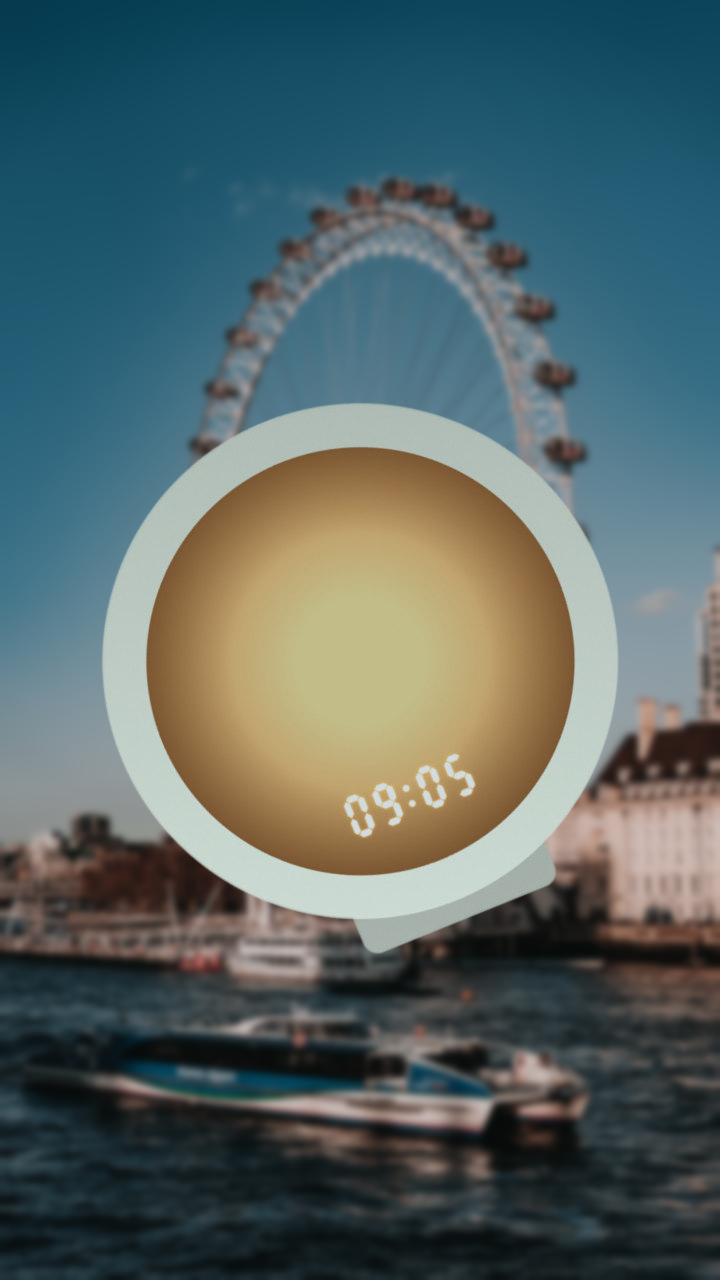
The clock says 9:05
